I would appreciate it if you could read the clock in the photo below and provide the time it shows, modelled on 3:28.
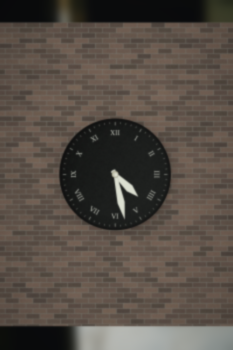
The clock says 4:28
